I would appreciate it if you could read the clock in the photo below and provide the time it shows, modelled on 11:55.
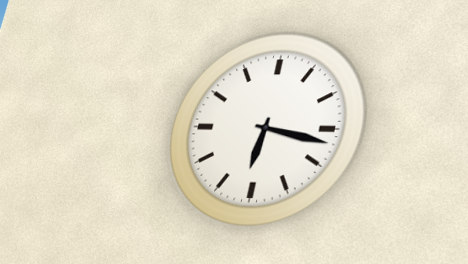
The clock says 6:17
